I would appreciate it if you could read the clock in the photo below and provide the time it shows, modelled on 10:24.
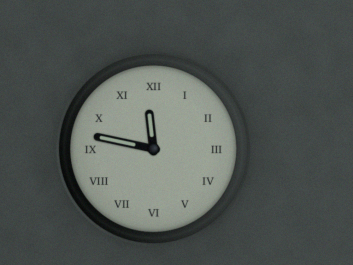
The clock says 11:47
